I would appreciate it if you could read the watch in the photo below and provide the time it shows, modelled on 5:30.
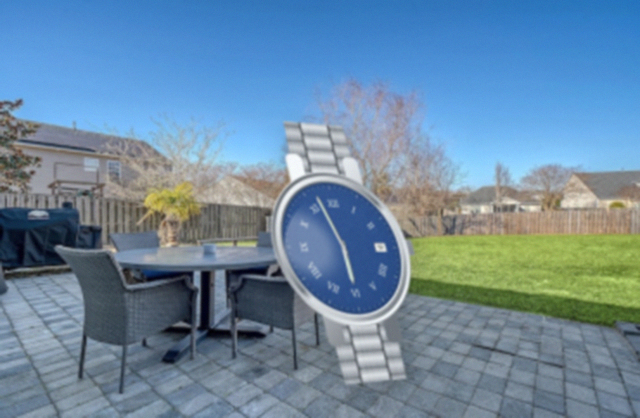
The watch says 5:57
